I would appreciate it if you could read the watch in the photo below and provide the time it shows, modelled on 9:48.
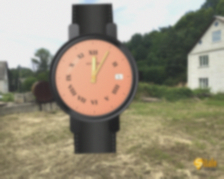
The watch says 12:05
